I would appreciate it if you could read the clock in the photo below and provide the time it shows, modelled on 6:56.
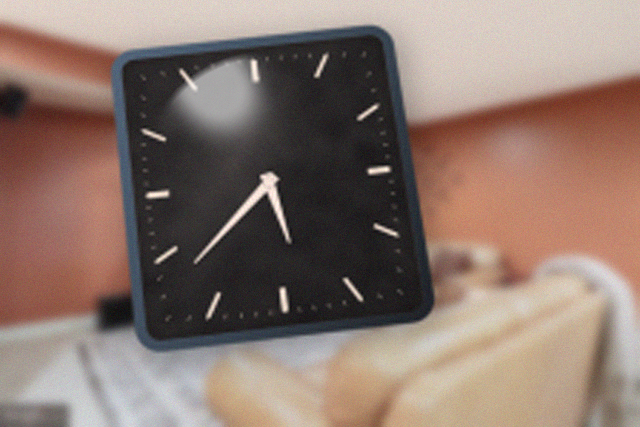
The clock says 5:38
